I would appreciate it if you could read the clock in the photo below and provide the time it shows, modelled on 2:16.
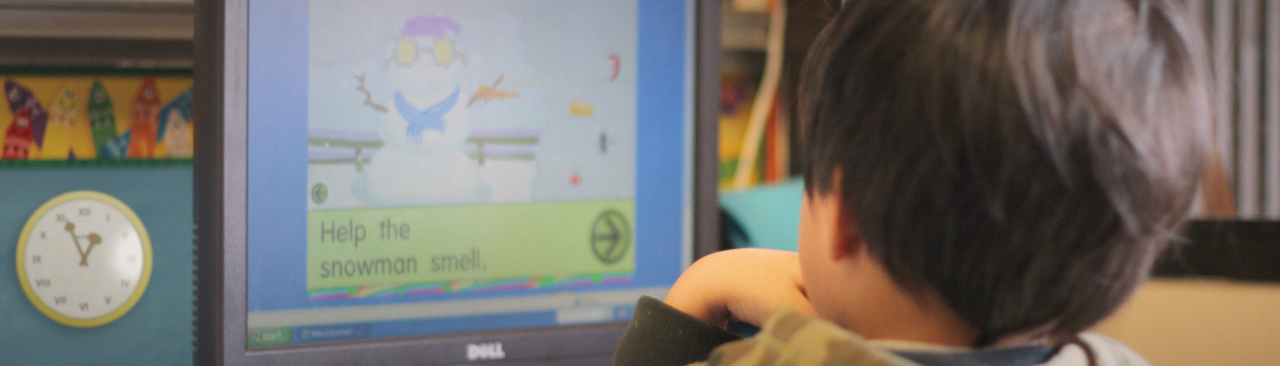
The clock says 12:56
